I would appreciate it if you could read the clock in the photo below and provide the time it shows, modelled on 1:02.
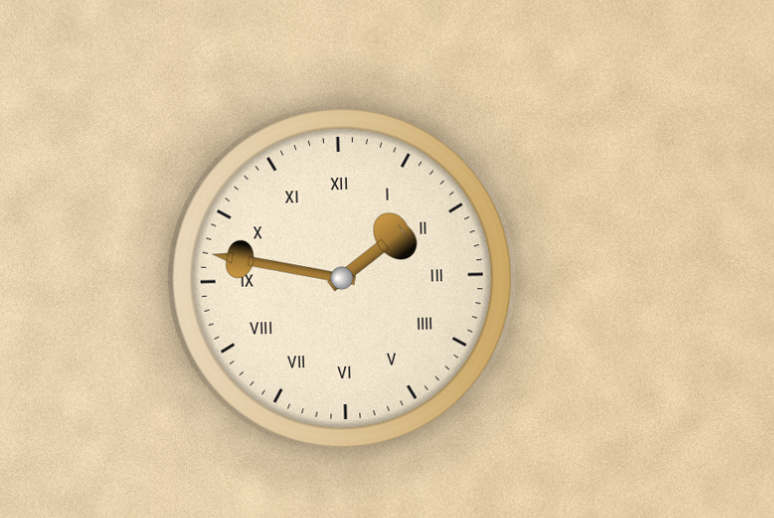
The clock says 1:47
